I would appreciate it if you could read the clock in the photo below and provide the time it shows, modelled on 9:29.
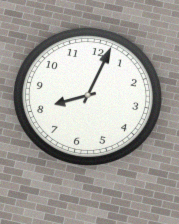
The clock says 8:02
